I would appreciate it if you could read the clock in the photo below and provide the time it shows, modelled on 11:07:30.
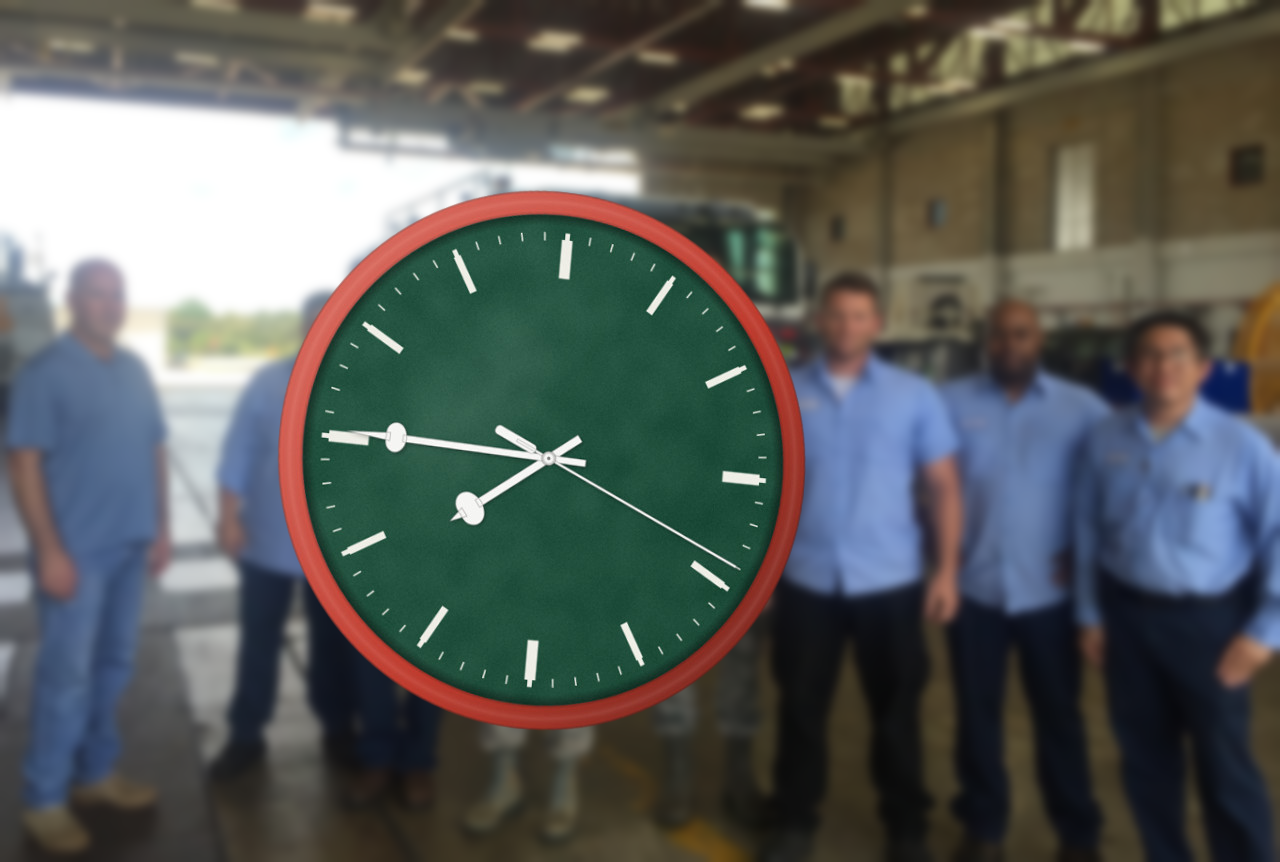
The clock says 7:45:19
